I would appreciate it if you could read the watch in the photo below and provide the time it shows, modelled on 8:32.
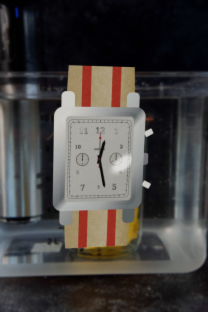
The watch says 12:28
